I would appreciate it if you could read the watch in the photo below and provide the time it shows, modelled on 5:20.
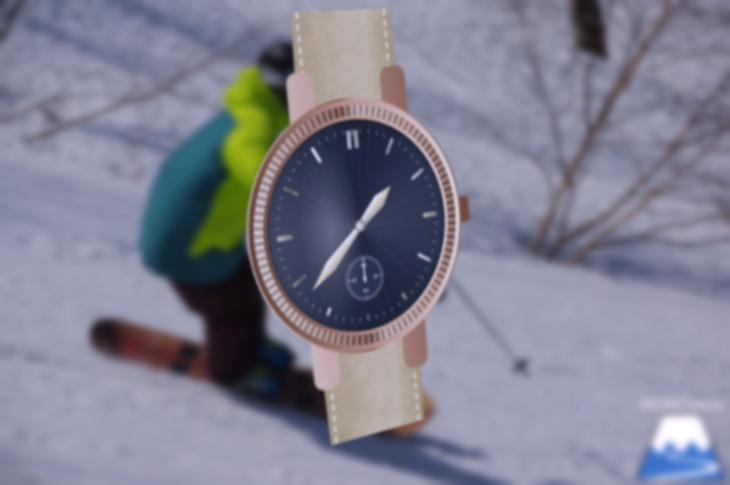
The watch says 1:38
